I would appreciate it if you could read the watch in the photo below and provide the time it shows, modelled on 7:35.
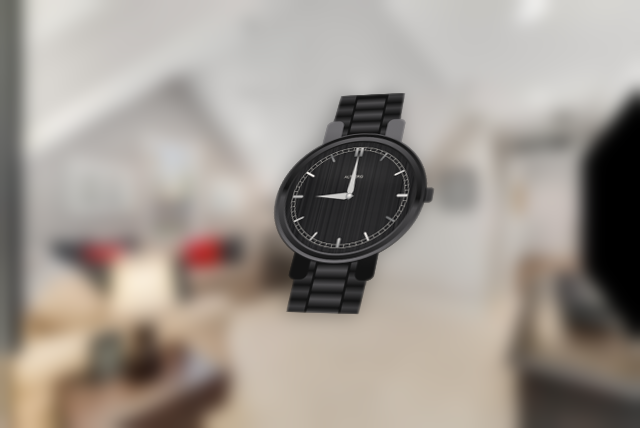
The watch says 9:00
